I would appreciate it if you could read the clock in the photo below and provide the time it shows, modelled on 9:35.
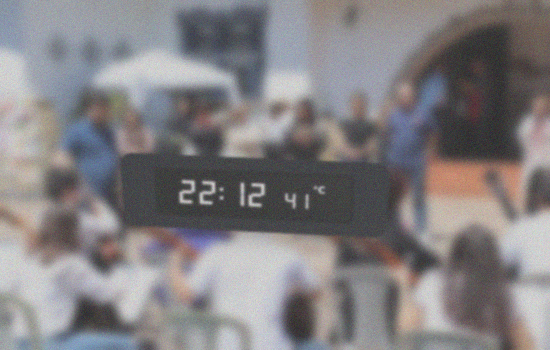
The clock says 22:12
